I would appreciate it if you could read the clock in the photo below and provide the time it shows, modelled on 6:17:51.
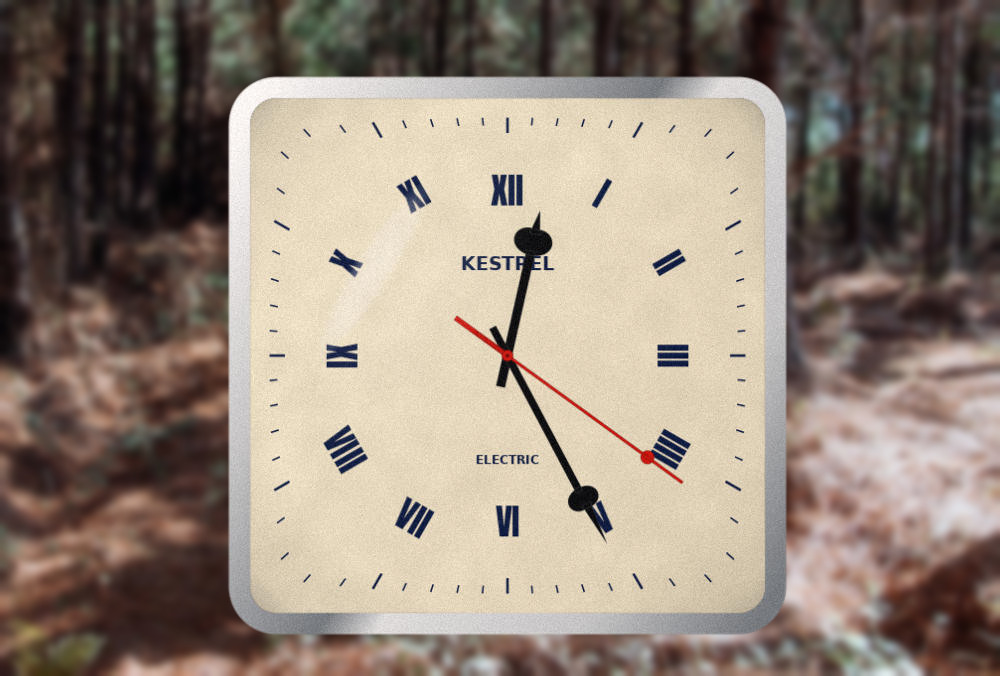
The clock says 12:25:21
